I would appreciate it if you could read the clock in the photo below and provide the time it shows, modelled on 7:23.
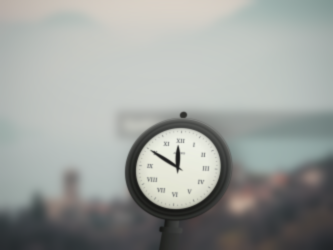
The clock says 11:50
